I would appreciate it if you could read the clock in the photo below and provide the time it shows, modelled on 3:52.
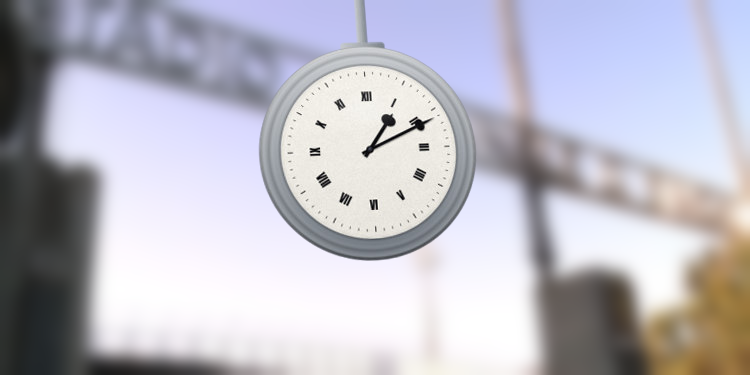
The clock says 1:11
